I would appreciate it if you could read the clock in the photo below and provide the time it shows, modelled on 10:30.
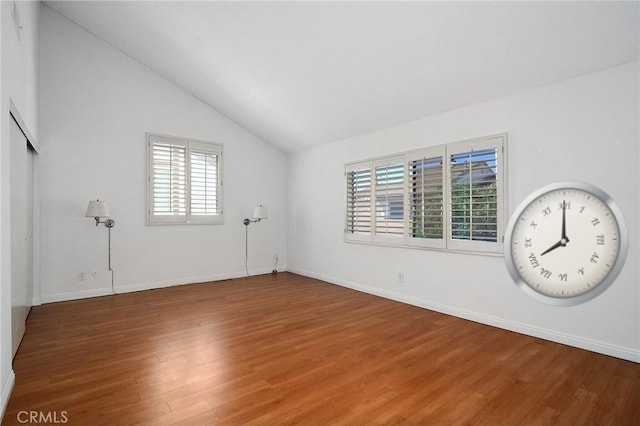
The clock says 8:00
